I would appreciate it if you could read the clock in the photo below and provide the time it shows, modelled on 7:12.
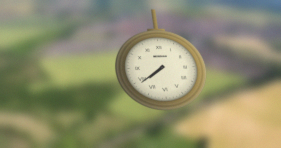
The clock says 7:39
